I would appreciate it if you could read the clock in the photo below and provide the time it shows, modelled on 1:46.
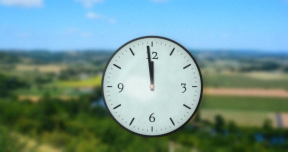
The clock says 11:59
